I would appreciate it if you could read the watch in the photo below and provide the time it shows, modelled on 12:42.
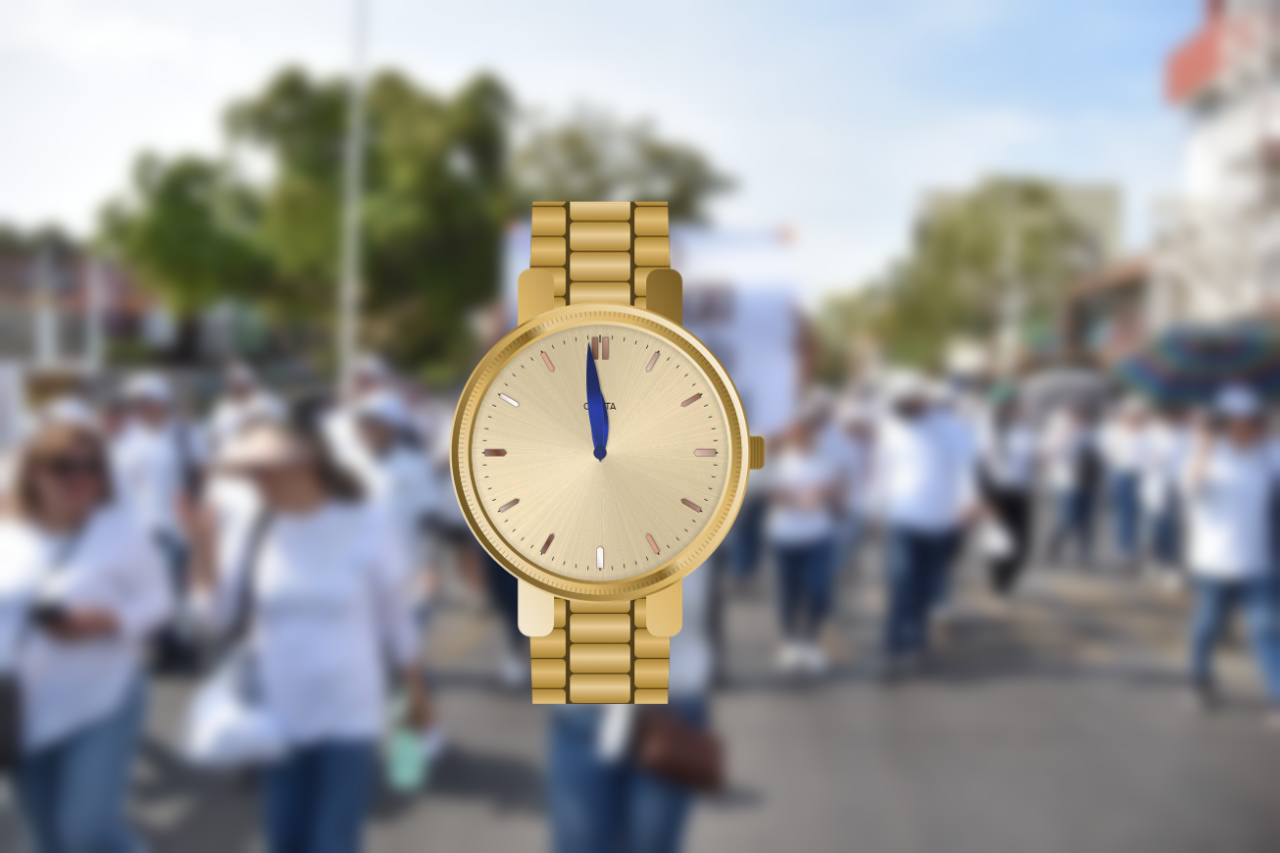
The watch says 11:59
